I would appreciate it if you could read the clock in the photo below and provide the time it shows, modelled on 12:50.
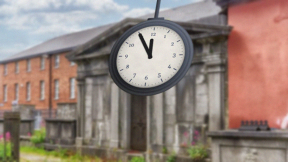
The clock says 11:55
